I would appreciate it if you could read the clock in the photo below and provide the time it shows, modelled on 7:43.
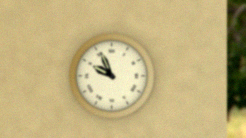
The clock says 9:56
